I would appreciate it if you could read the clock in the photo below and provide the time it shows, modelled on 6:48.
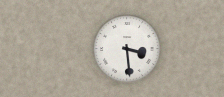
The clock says 3:29
